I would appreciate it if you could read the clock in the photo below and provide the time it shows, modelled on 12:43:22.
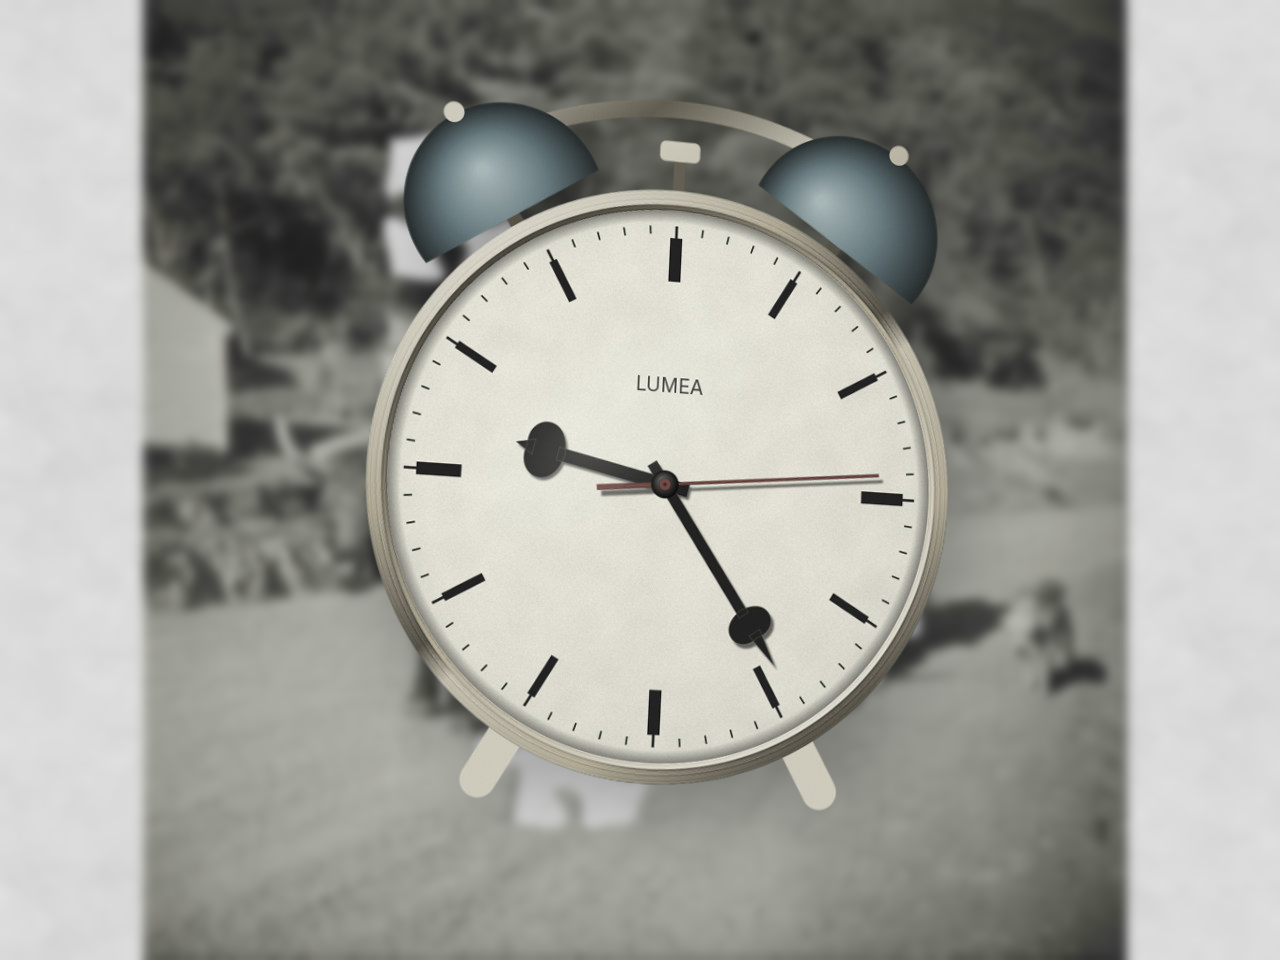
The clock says 9:24:14
